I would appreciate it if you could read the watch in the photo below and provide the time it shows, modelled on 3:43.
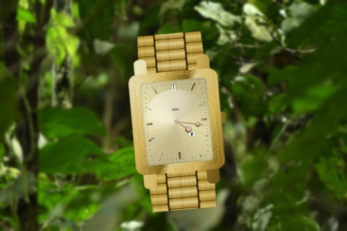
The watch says 4:17
